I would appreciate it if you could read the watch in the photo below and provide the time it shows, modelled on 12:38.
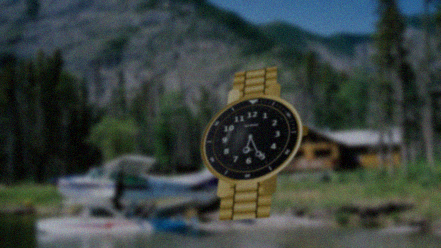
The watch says 6:26
